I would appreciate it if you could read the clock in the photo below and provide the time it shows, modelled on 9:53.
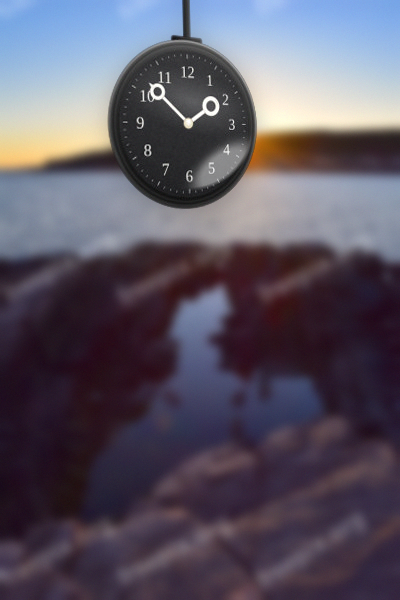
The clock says 1:52
